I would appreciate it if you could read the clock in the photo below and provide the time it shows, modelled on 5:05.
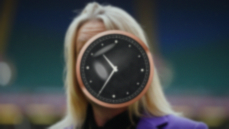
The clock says 10:35
